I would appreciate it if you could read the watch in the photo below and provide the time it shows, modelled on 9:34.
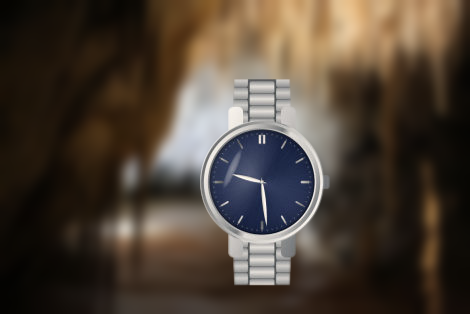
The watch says 9:29
